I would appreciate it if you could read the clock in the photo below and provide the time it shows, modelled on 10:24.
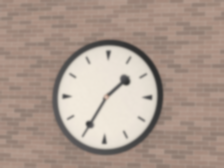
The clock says 1:35
